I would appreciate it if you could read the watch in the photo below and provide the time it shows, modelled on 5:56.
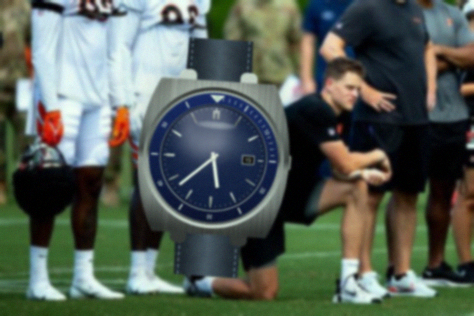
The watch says 5:38
